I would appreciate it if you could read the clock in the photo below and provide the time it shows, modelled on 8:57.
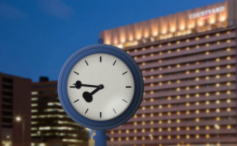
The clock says 7:46
